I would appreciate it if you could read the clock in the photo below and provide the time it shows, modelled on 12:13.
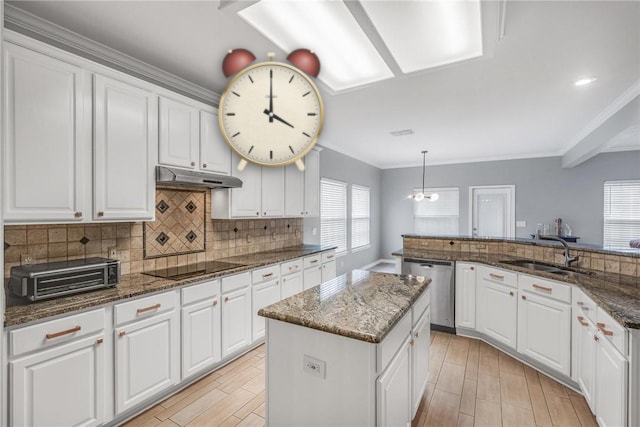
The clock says 4:00
